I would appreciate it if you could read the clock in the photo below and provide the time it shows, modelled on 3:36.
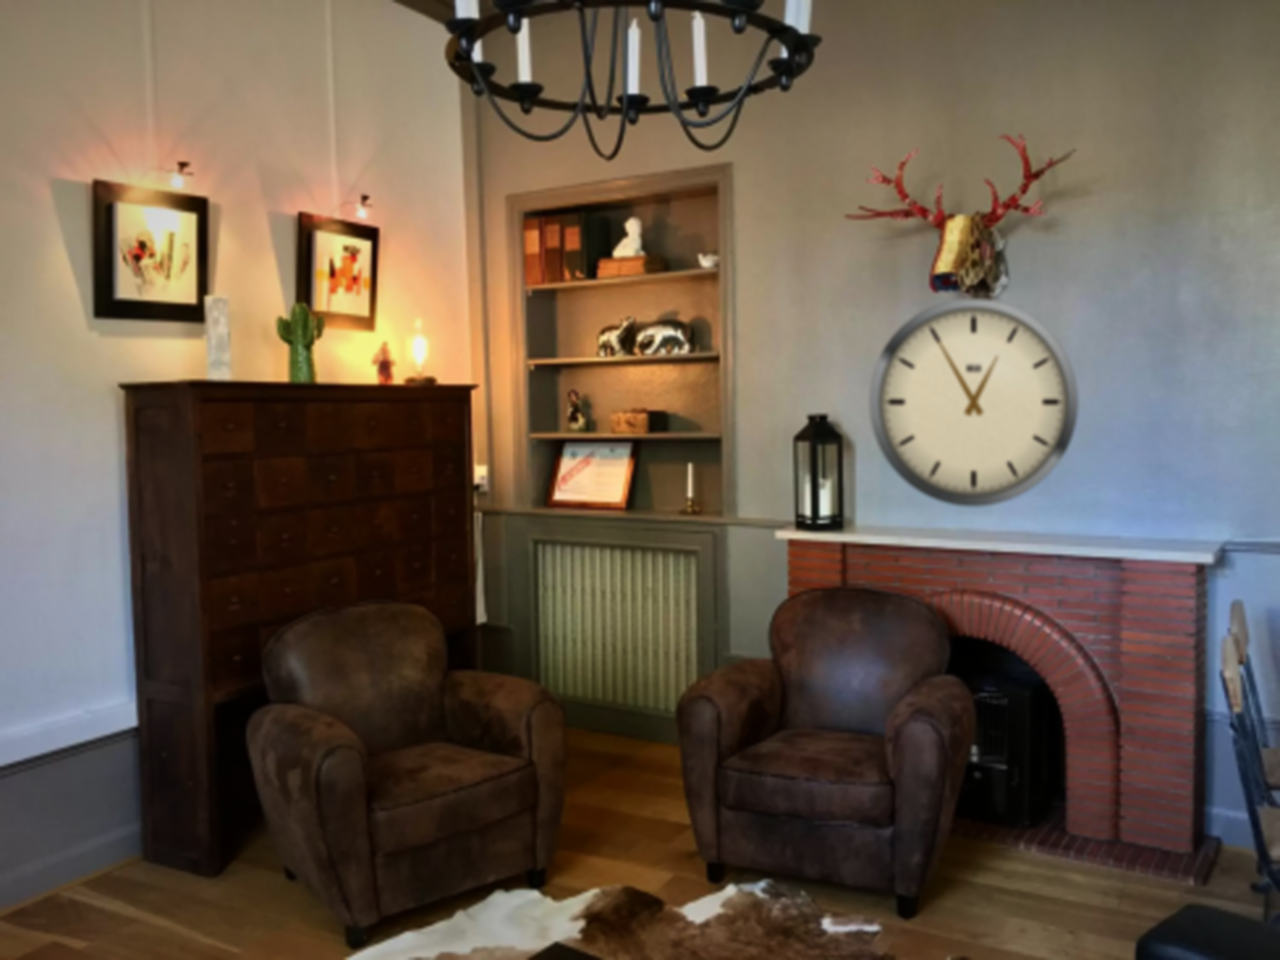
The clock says 12:55
